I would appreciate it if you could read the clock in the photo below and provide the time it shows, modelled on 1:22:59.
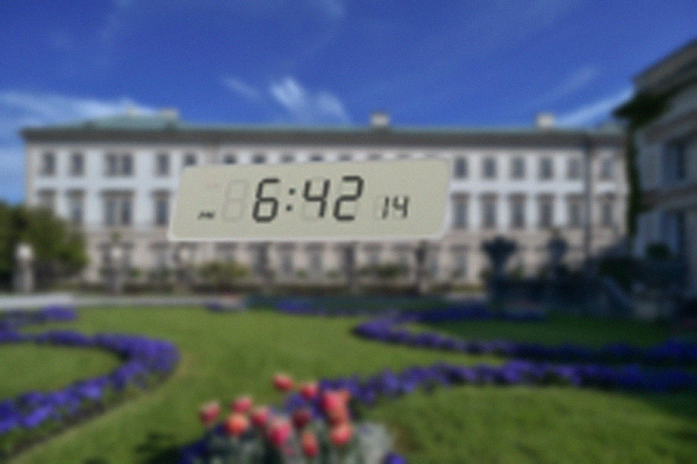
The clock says 6:42:14
